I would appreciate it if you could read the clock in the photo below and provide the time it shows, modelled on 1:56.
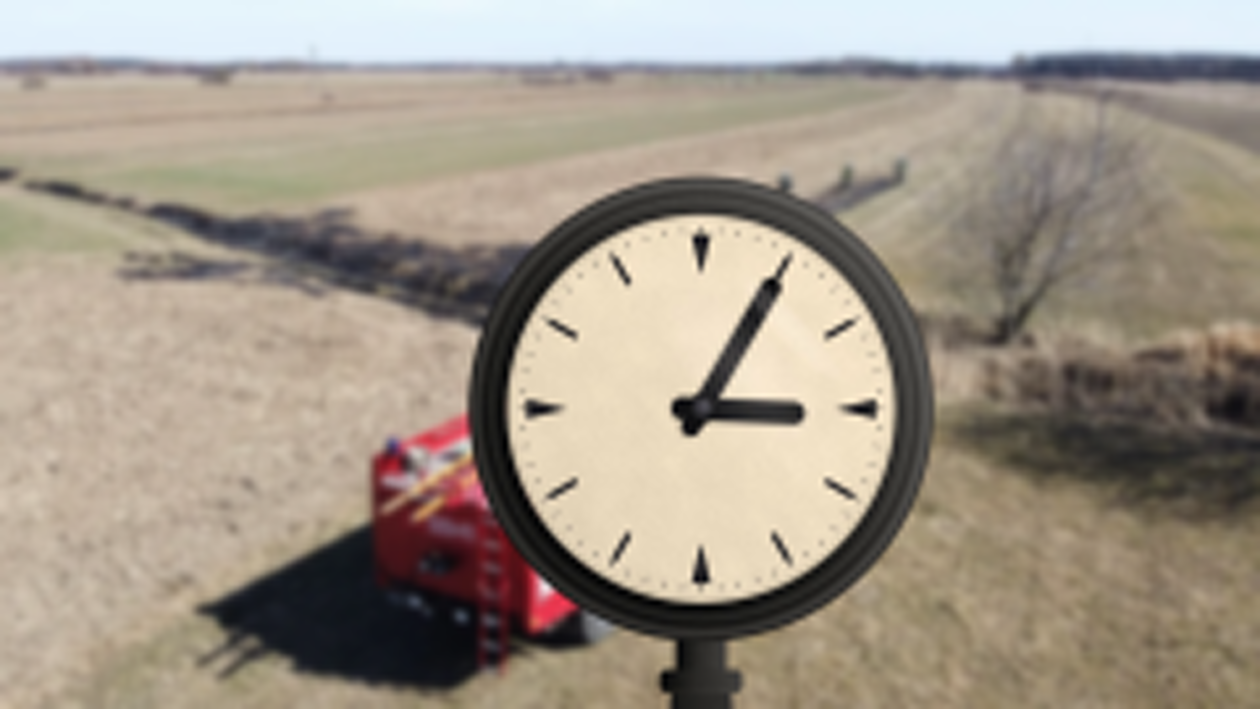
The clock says 3:05
